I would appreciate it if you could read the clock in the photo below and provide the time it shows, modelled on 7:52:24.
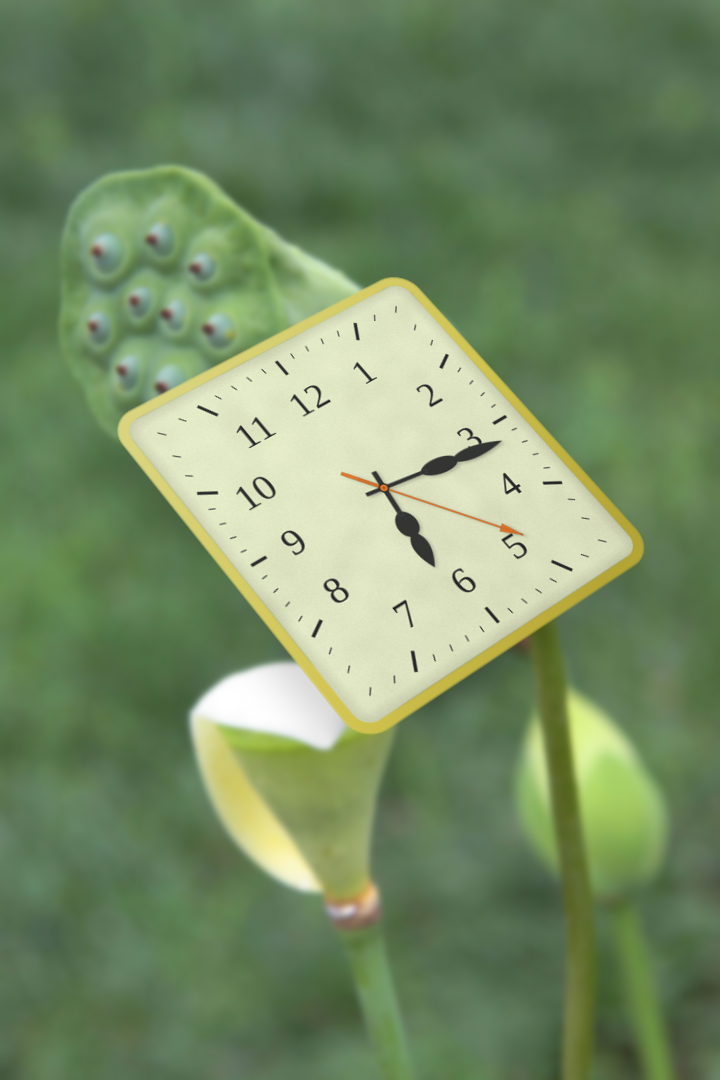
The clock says 6:16:24
